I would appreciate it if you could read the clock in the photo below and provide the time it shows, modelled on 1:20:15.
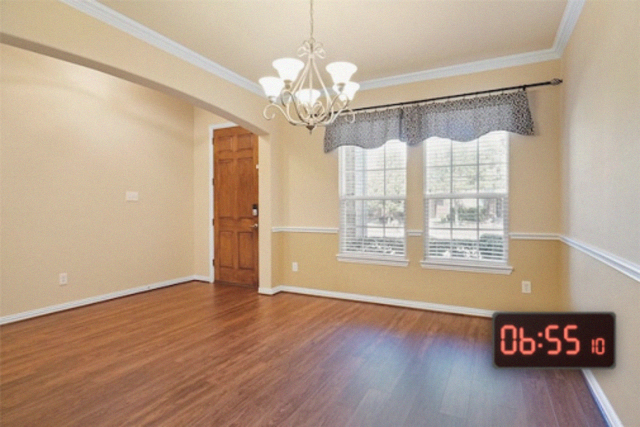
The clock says 6:55:10
